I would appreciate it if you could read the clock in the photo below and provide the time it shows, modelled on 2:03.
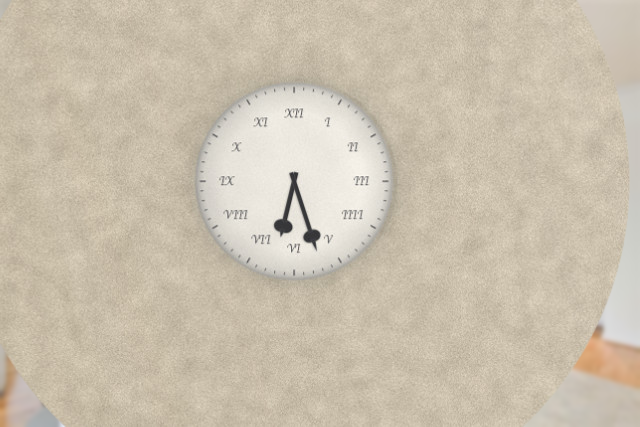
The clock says 6:27
